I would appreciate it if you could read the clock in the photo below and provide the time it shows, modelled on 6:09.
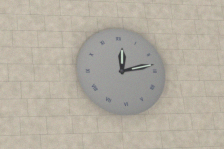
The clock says 12:13
